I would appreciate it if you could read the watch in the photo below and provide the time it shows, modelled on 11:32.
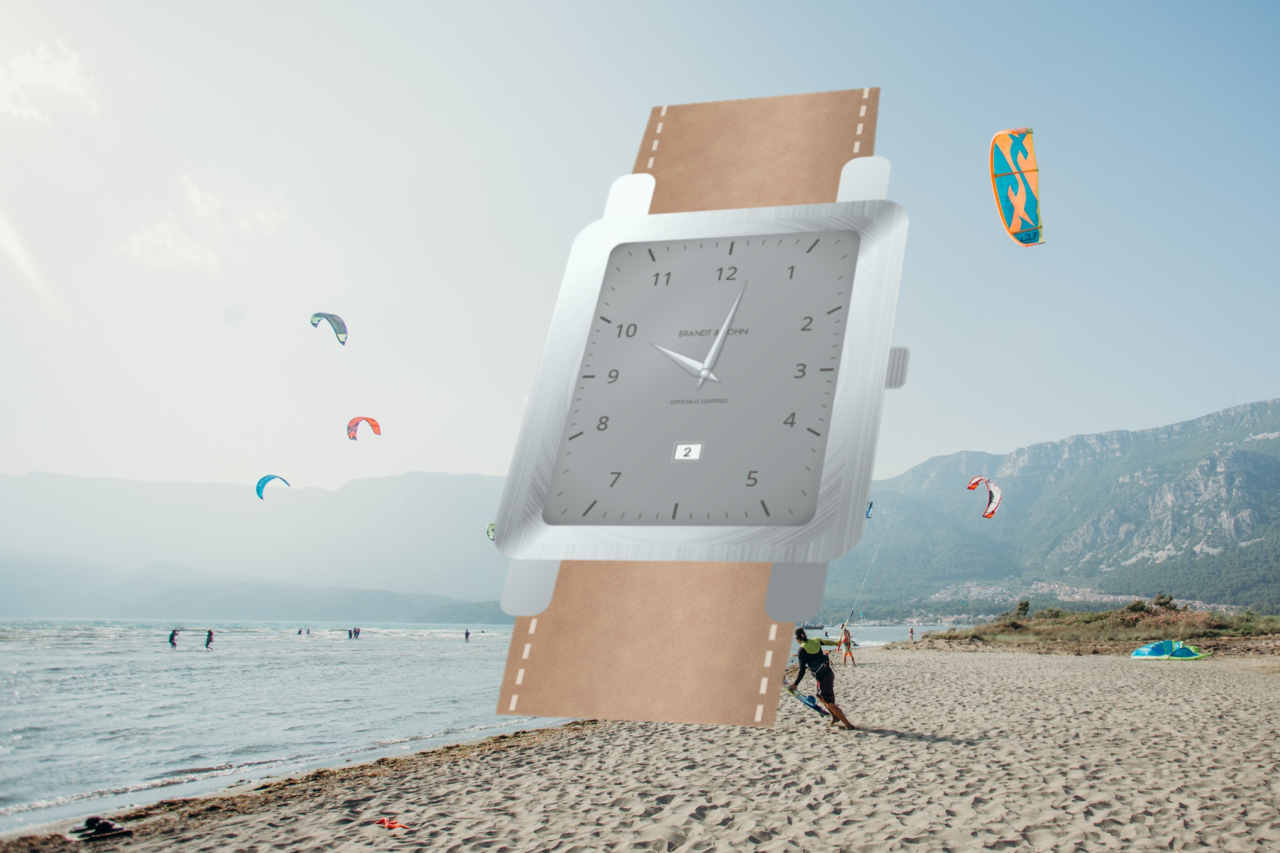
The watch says 10:02
